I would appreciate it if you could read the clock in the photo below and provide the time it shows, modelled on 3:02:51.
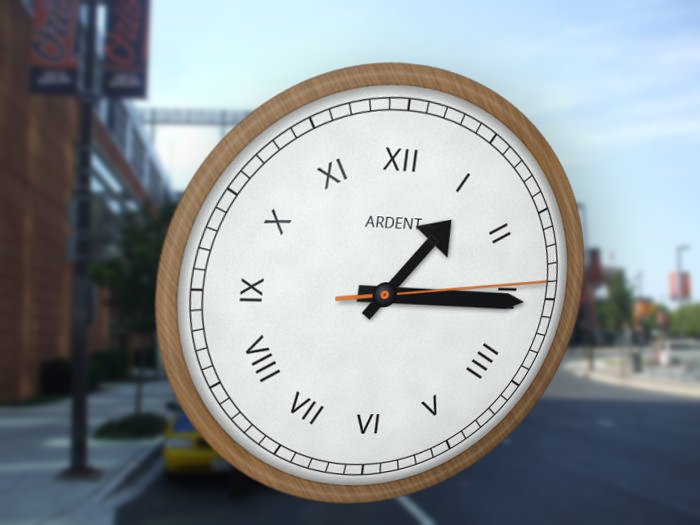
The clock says 1:15:14
